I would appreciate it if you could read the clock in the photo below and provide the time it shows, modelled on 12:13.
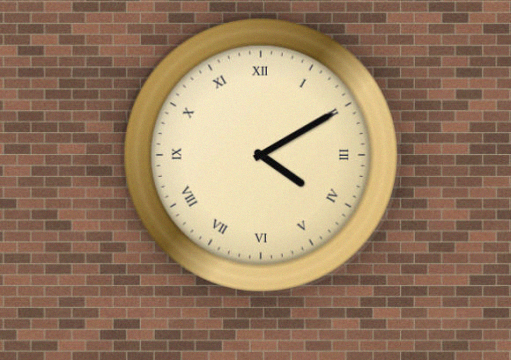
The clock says 4:10
